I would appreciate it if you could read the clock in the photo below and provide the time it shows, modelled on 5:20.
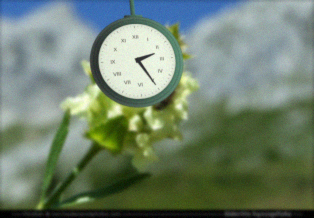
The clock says 2:25
